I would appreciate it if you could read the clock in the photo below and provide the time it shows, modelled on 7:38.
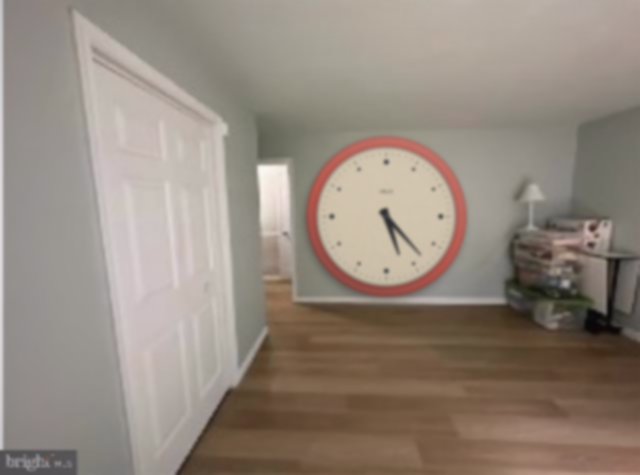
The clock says 5:23
